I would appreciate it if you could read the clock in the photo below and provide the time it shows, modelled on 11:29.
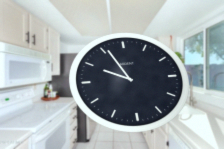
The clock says 9:56
